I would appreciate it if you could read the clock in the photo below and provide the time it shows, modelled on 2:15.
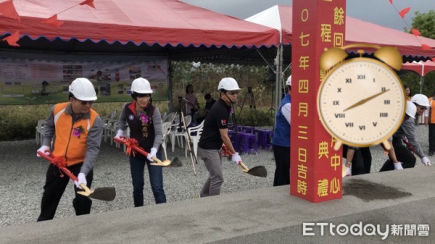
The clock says 8:11
